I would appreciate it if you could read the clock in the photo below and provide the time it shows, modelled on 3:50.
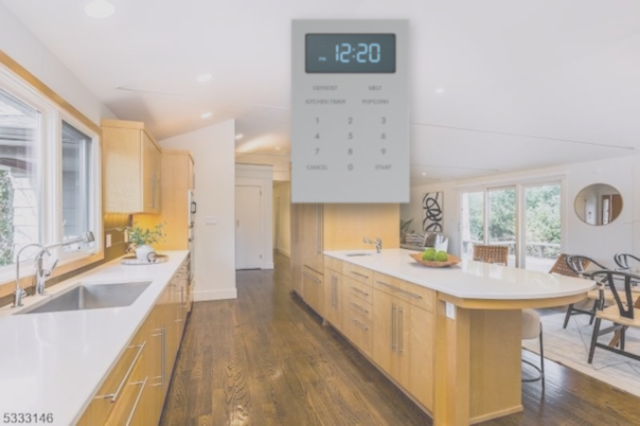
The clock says 12:20
